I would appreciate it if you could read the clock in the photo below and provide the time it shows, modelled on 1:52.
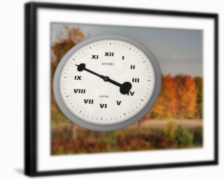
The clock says 3:49
